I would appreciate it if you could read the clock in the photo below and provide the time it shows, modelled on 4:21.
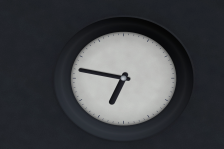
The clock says 6:47
